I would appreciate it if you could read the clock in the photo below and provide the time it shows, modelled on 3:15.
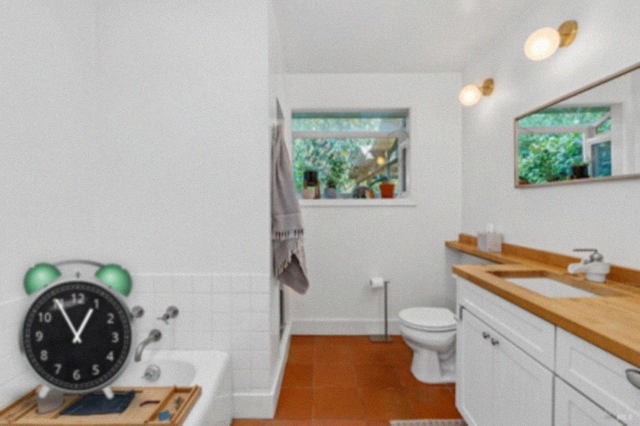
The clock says 12:55
